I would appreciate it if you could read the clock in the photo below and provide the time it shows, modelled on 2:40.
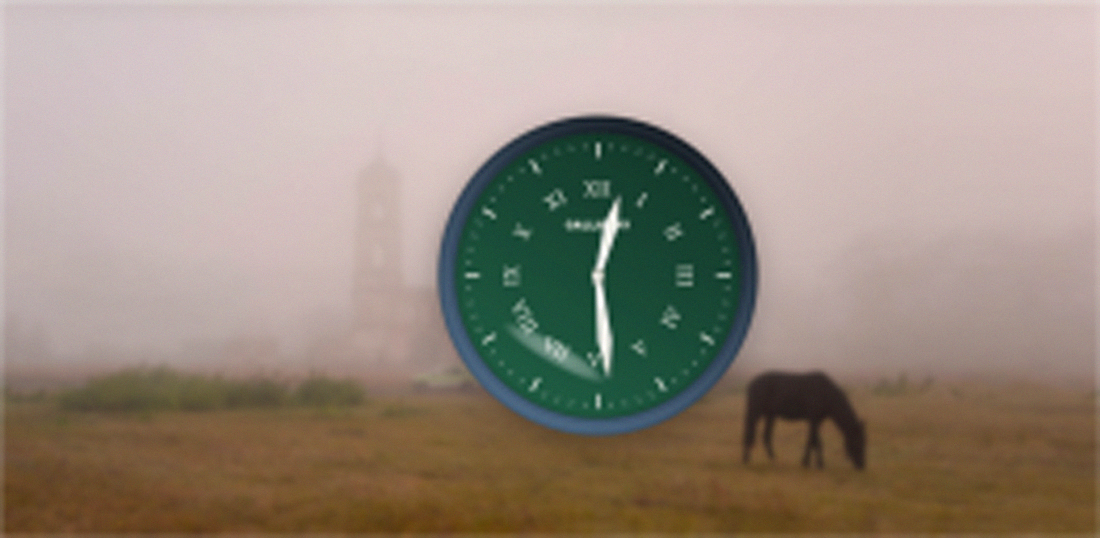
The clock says 12:29
